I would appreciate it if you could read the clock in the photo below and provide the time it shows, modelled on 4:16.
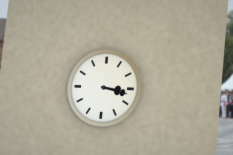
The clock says 3:17
